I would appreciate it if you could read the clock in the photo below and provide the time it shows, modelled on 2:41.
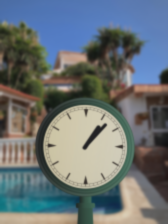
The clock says 1:07
